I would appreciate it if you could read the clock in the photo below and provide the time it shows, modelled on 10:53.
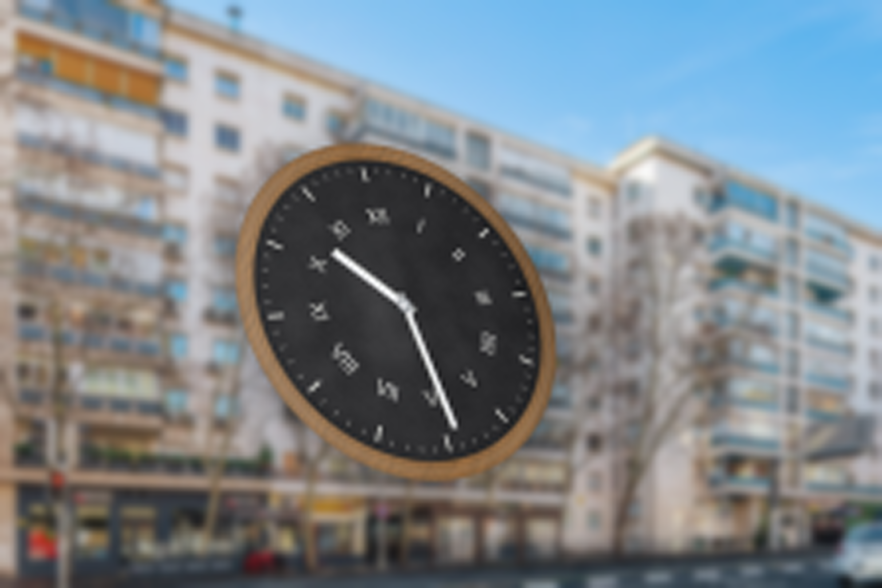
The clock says 10:29
